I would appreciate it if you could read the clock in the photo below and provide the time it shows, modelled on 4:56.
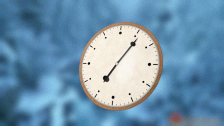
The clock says 7:06
